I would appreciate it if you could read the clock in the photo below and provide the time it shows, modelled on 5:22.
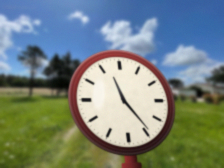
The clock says 11:24
